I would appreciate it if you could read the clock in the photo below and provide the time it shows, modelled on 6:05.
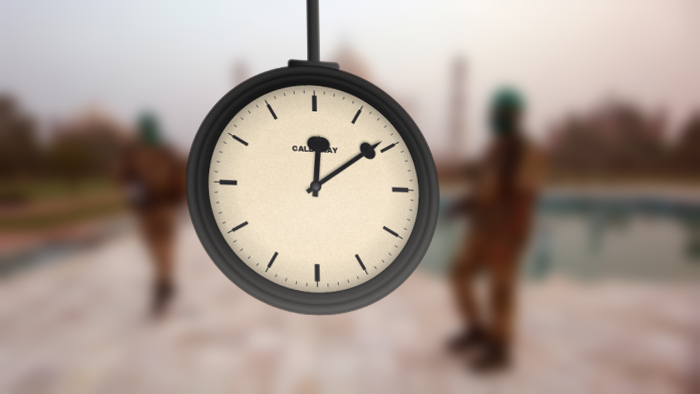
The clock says 12:09
